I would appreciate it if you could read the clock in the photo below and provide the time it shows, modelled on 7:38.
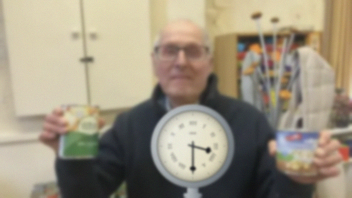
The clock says 3:30
